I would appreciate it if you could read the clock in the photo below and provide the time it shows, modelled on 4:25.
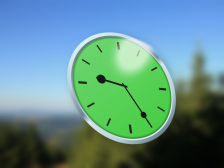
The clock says 9:25
